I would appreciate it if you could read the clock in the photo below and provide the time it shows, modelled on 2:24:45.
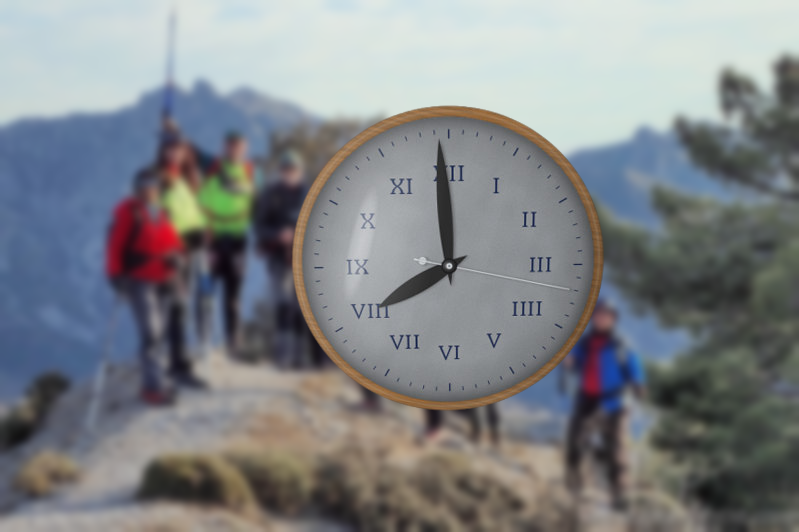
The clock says 7:59:17
